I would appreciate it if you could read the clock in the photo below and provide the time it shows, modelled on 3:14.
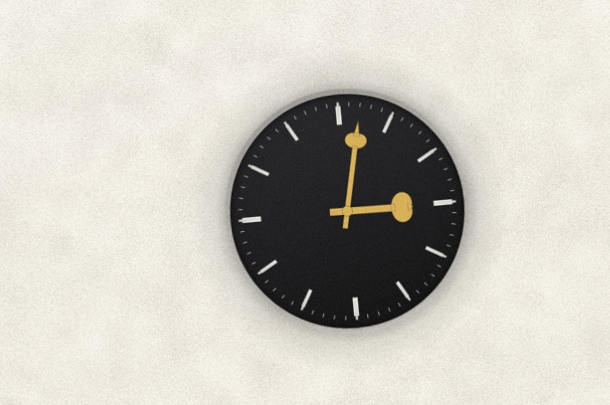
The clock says 3:02
